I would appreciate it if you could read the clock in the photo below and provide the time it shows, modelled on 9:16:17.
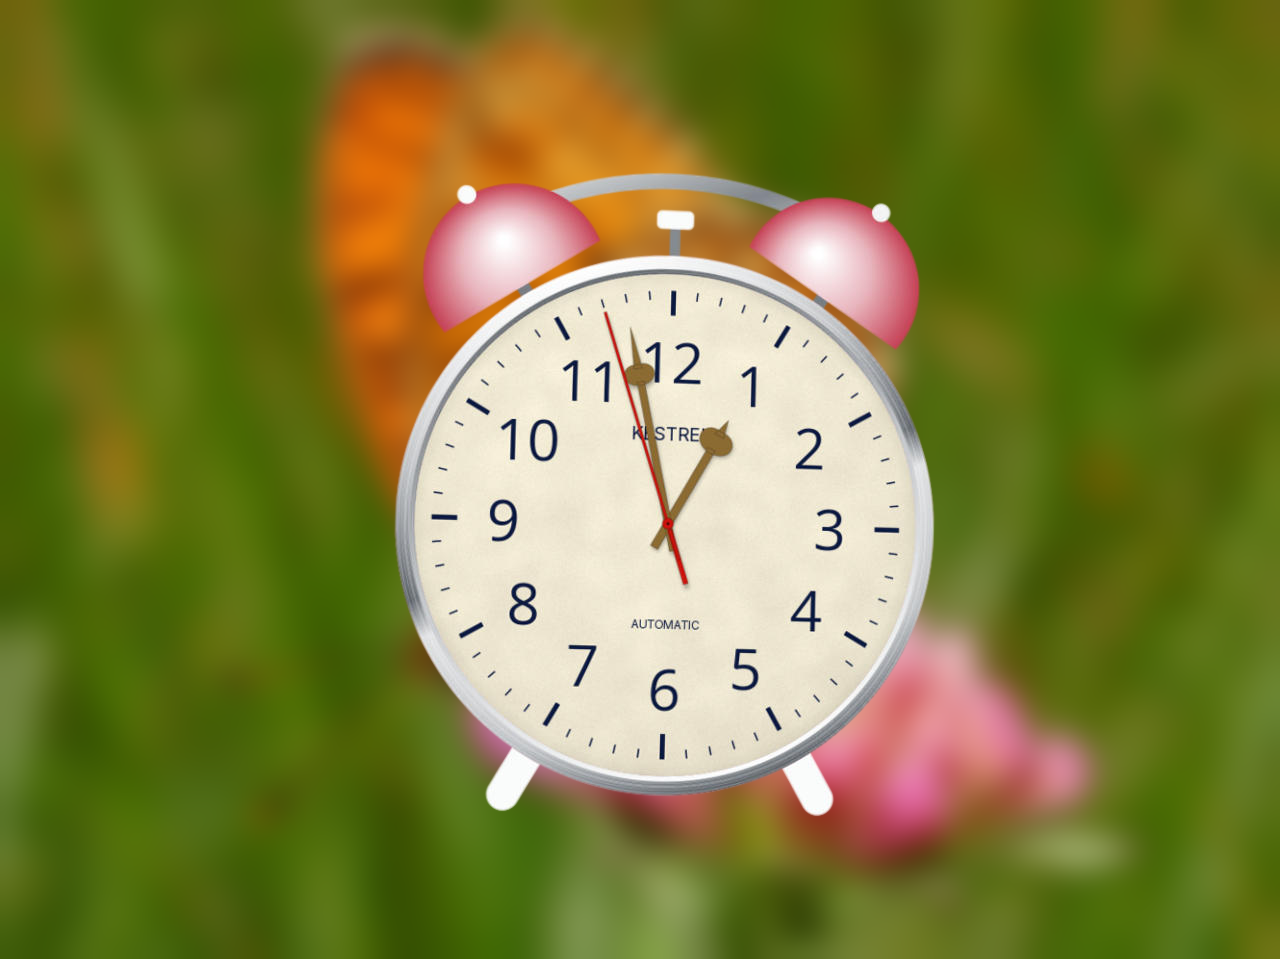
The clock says 12:57:57
